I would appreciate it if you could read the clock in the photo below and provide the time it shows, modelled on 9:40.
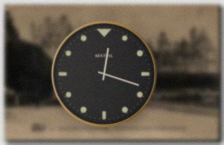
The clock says 12:18
